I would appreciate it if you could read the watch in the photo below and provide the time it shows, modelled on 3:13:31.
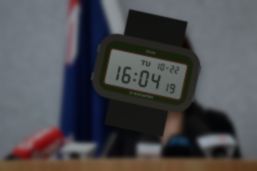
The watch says 16:04:19
